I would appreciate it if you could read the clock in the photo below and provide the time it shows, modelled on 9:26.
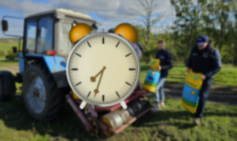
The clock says 7:33
